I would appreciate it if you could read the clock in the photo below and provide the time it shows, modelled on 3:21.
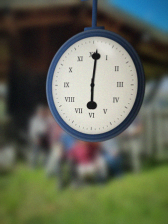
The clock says 6:01
